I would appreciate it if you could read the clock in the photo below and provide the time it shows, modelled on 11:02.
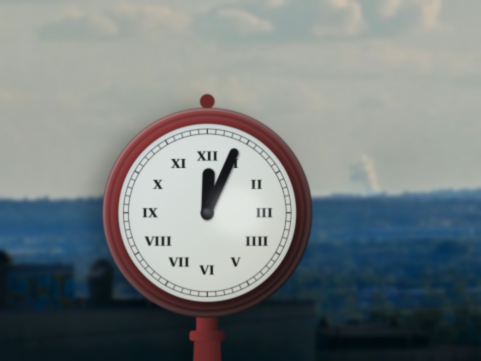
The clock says 12:04
